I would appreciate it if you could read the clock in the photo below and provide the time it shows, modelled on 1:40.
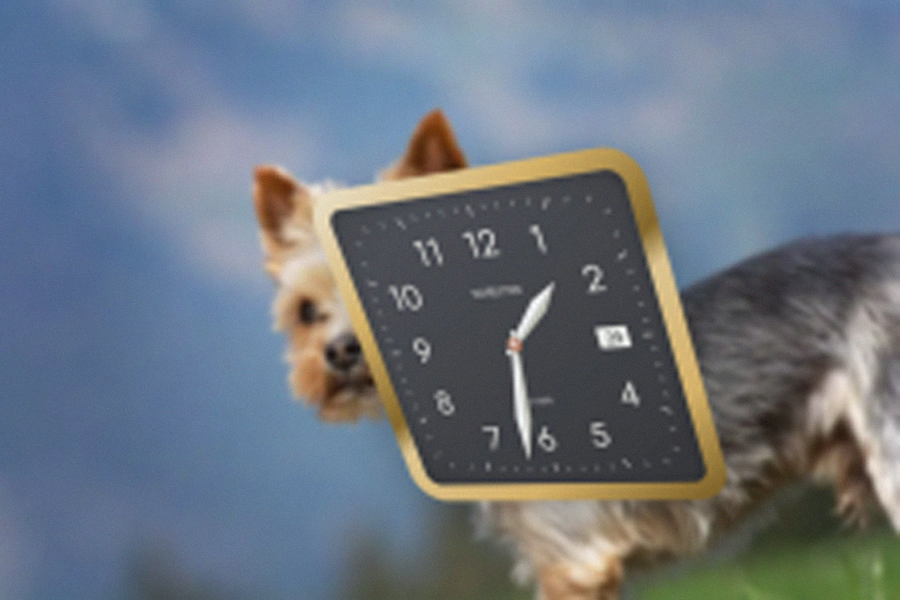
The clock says 1:32
